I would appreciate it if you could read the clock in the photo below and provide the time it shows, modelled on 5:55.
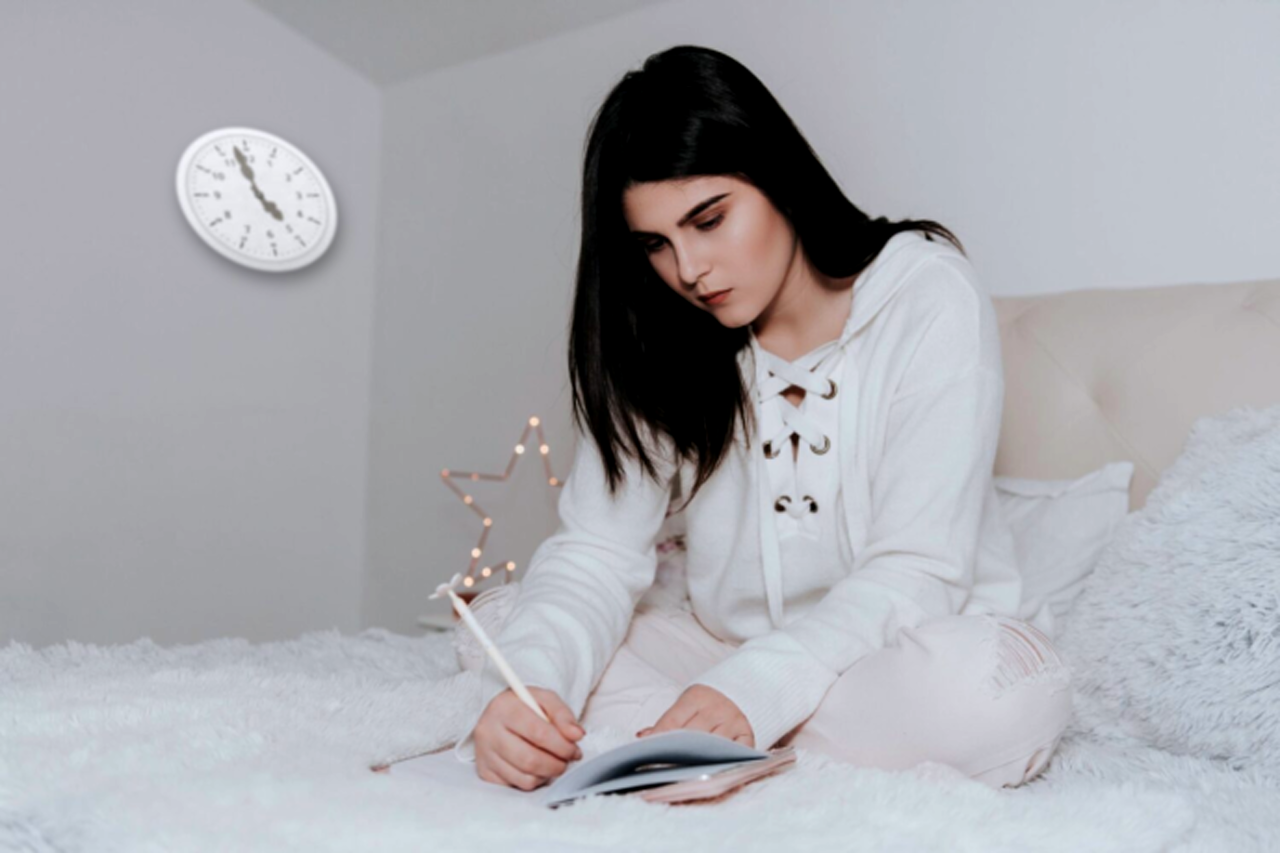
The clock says 4:58
